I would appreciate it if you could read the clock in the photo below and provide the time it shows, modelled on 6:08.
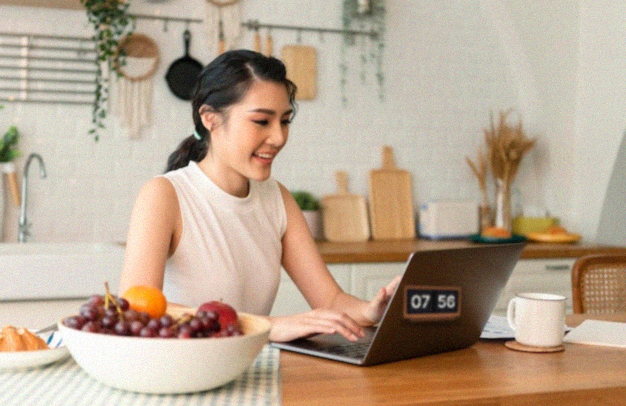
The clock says 7:56
